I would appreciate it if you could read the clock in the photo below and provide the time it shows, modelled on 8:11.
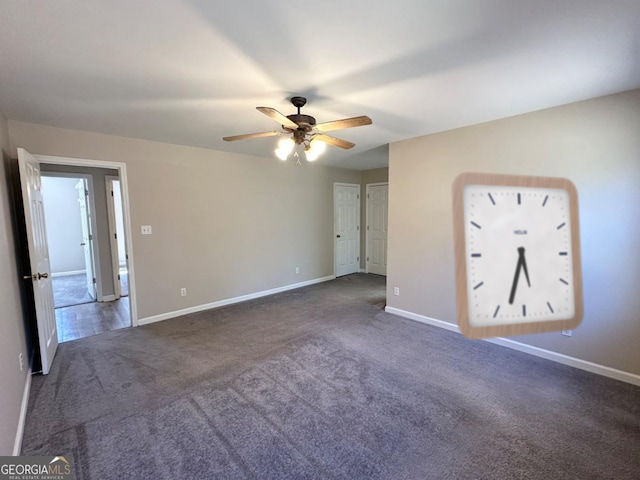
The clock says 5:33
